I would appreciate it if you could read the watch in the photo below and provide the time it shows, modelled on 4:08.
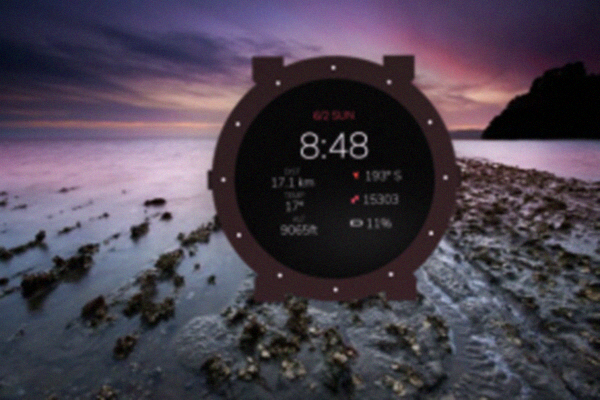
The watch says 8:48
